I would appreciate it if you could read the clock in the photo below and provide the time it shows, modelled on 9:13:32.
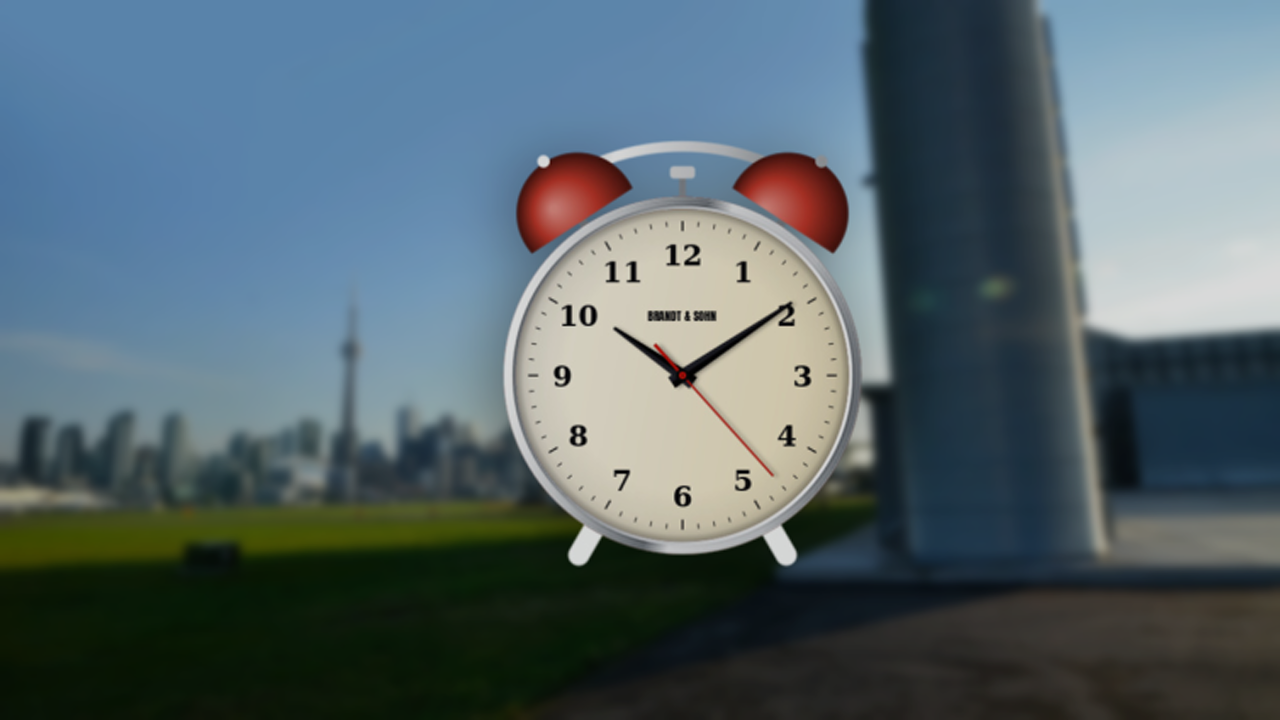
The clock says 10:09:23
